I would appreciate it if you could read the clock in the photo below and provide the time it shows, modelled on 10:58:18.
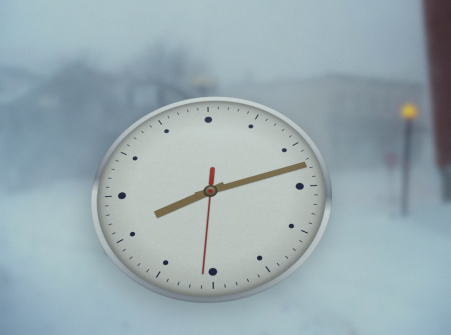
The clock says 8:12:31
